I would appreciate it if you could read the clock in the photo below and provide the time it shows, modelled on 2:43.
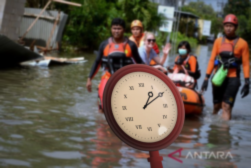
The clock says 1:10
